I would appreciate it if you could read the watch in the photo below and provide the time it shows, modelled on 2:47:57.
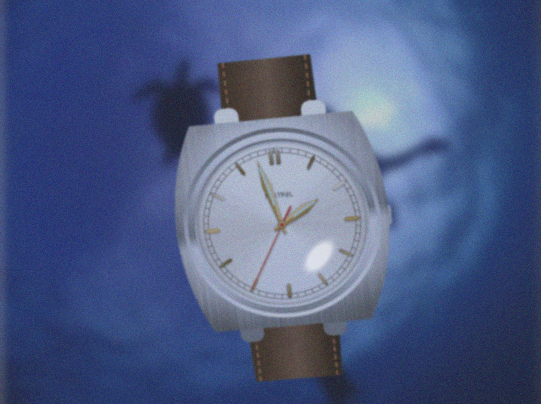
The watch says 1:57:35
